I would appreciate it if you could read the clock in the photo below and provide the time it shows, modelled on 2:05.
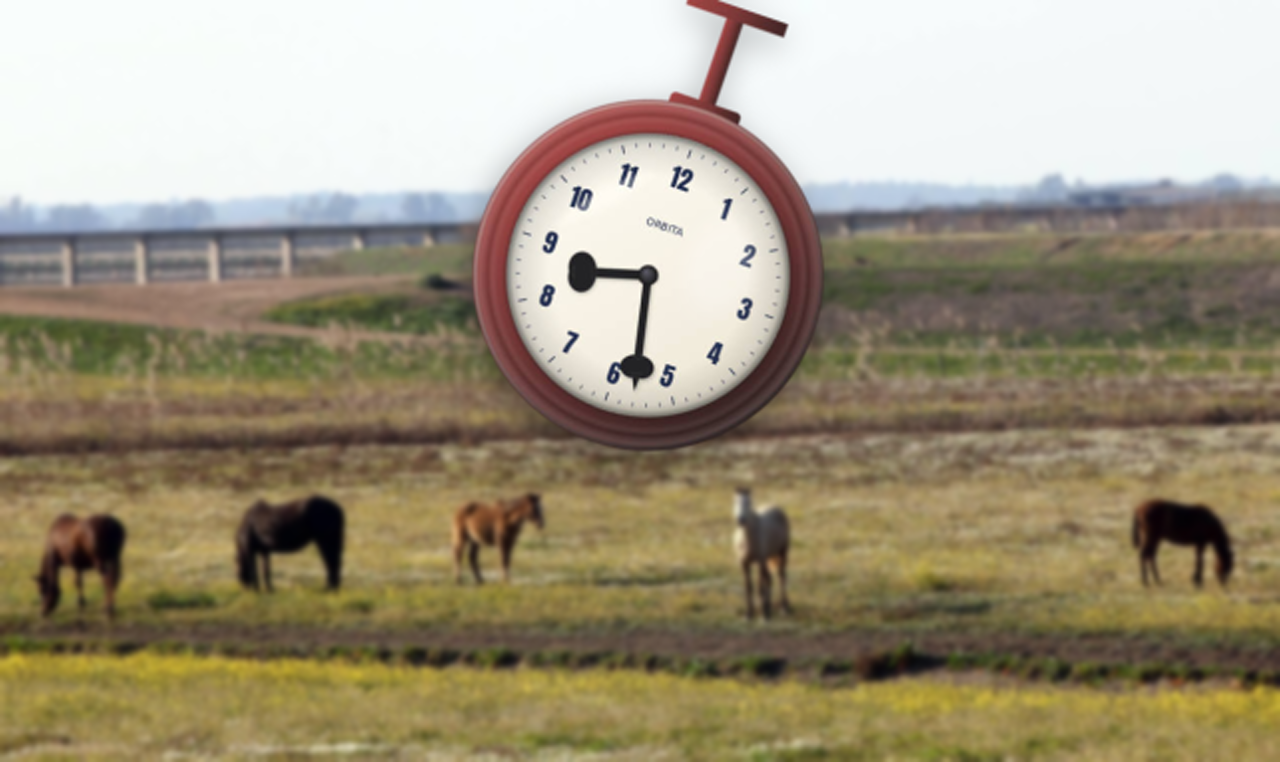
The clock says 8:28
